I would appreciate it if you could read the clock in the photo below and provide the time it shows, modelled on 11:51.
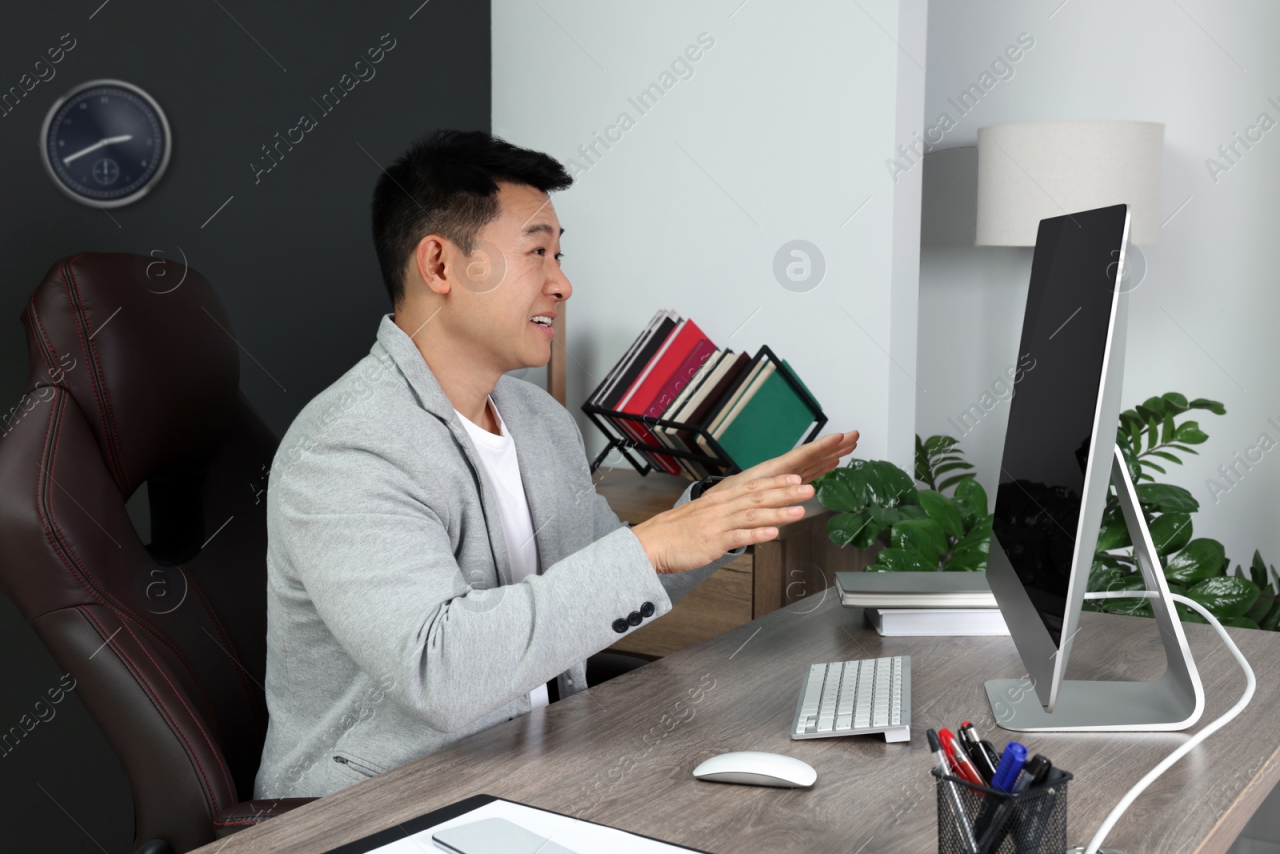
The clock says 2:41
